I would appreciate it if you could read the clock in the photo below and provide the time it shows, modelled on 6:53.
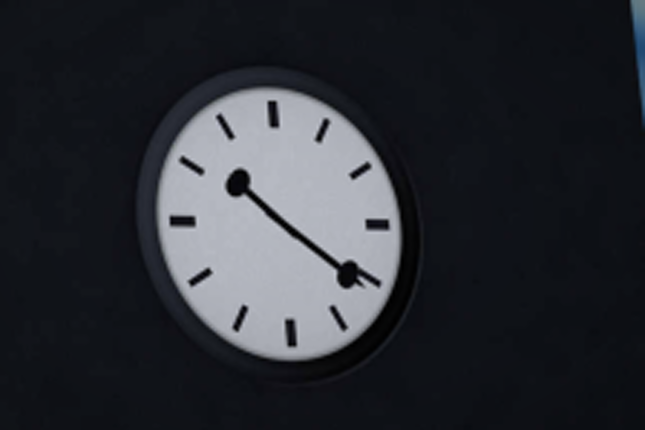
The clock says 10:21
